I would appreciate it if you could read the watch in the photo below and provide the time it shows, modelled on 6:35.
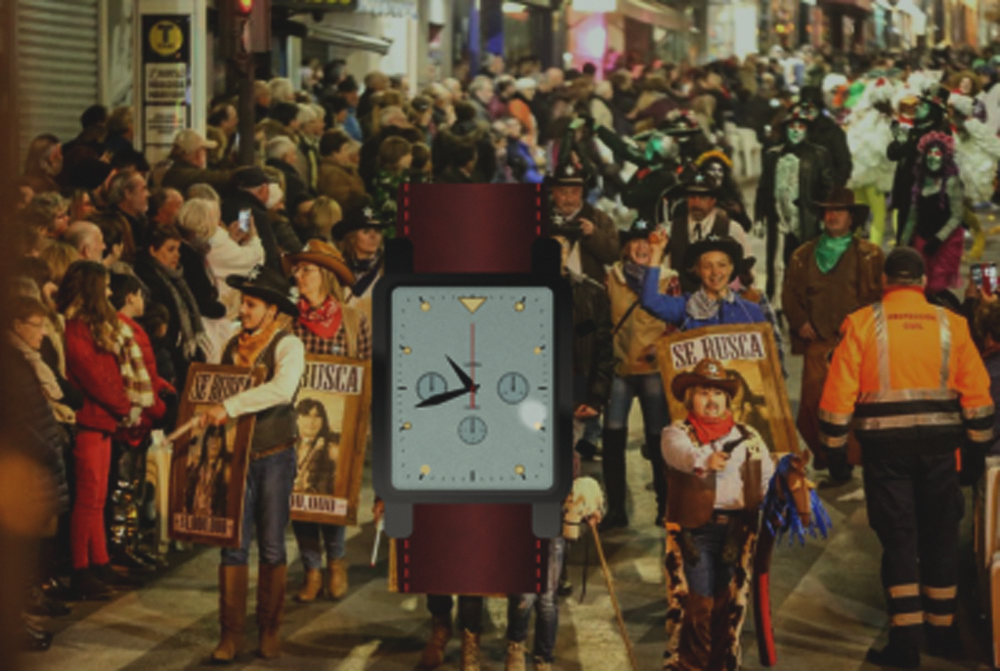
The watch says 10:42
